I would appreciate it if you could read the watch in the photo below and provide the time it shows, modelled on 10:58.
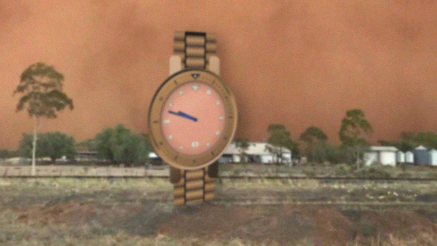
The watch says 9:48
